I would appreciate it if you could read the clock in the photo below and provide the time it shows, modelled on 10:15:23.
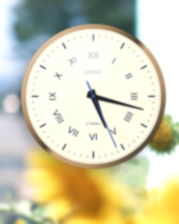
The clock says 5:17:26
